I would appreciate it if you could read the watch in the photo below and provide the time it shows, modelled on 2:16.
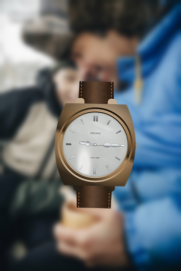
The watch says 9:15
